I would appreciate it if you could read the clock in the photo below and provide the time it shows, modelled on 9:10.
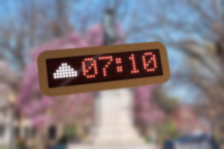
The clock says 7:10
